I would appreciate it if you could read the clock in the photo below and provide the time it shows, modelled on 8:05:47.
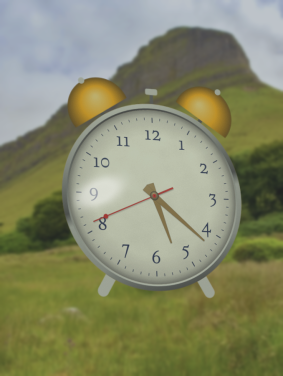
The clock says 5:21:41
